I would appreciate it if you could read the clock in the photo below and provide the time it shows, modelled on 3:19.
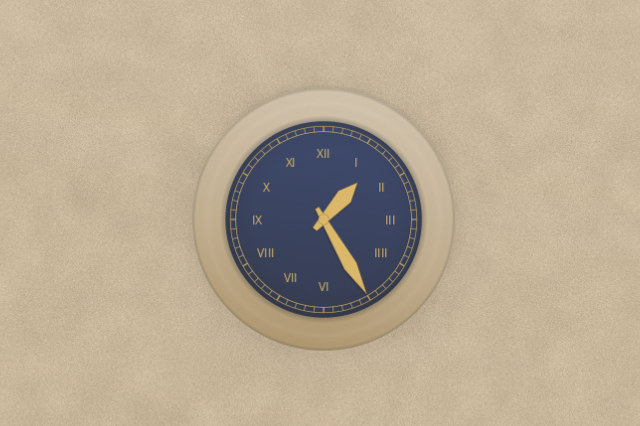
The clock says 1:25
